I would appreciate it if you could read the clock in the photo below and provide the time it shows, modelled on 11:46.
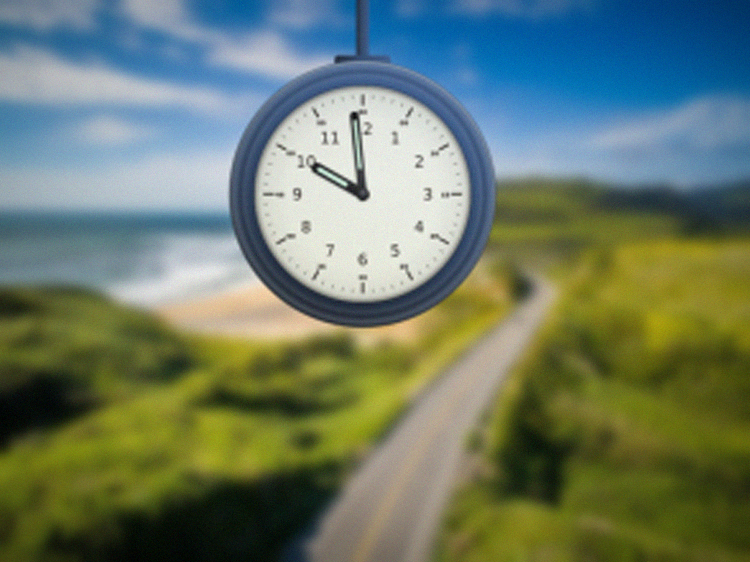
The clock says 9:59
